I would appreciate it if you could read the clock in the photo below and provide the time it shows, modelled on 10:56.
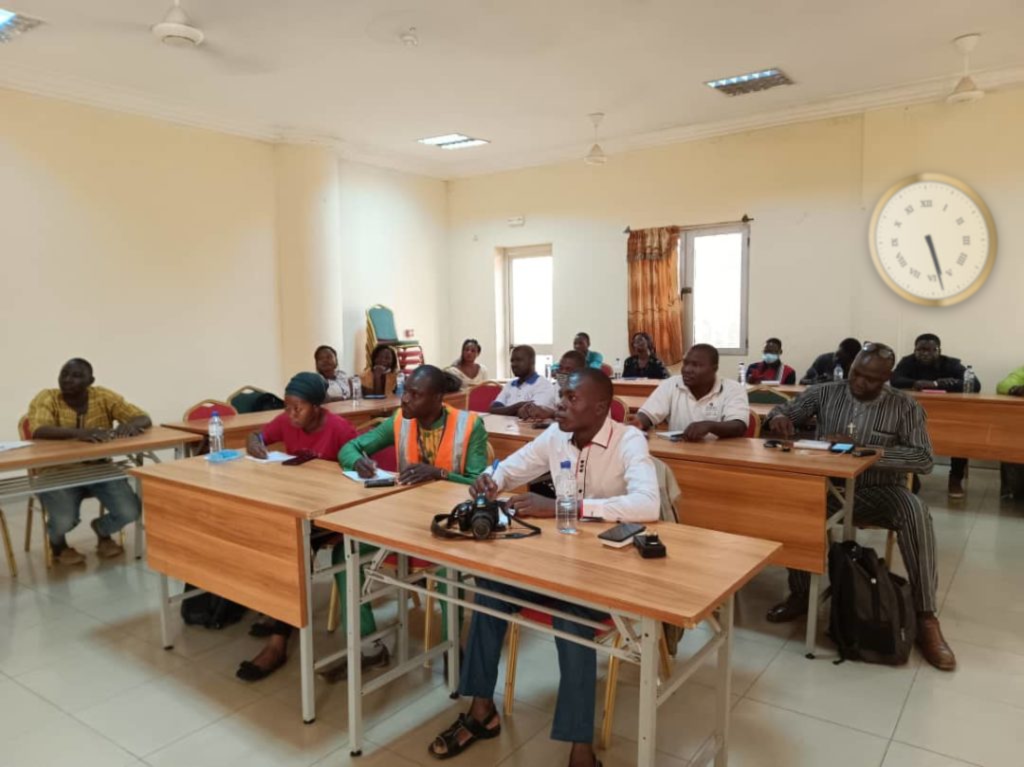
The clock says 5:28
